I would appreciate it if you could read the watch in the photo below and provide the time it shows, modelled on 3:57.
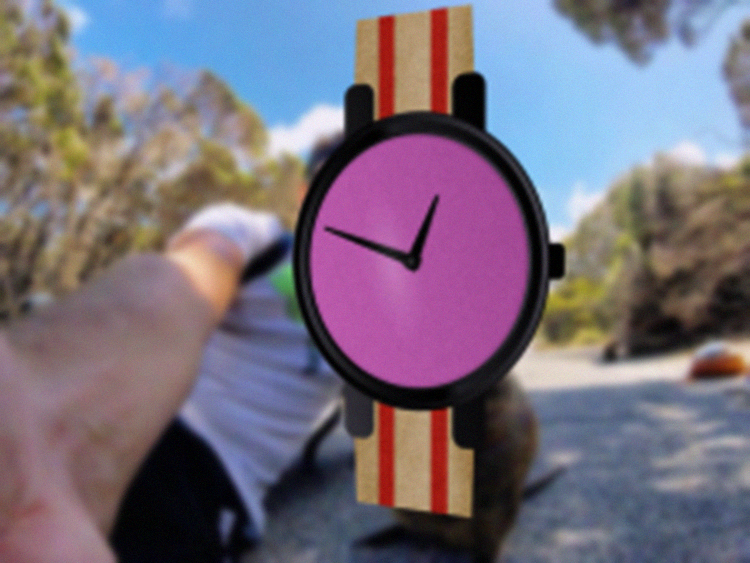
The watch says 12:48
